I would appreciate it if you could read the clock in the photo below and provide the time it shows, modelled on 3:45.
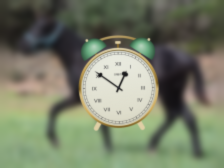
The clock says 12:51
